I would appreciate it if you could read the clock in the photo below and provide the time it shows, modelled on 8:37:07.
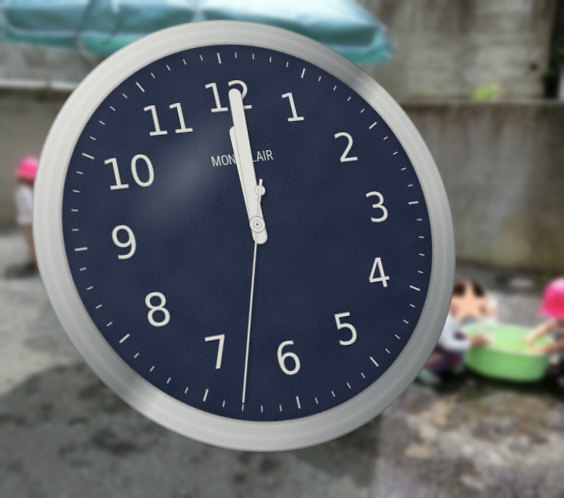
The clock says 12:00:33
